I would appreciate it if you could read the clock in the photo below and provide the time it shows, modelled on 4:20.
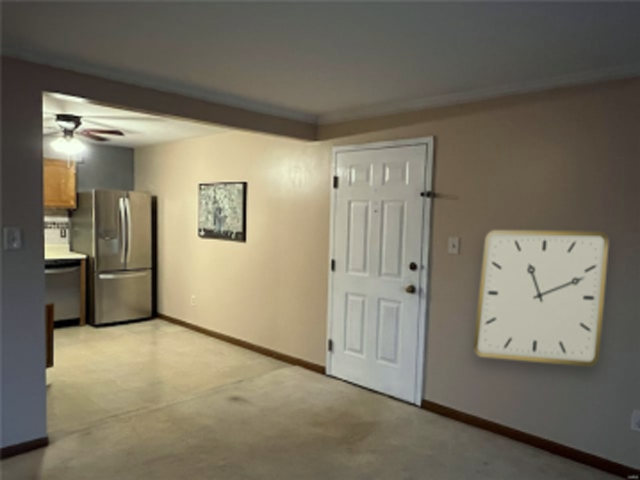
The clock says 11:11
